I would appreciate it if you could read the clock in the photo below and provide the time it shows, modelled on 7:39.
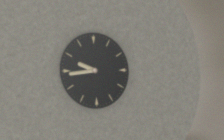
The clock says 9:44
